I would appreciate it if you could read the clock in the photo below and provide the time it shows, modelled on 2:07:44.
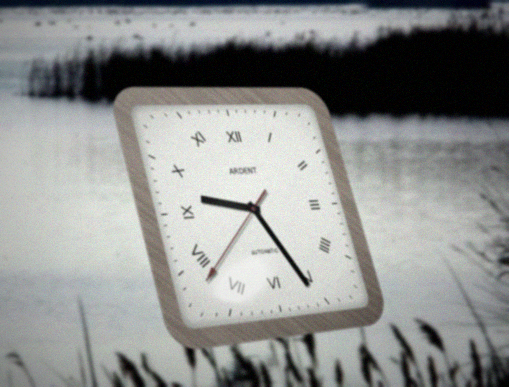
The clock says 9:25:38
